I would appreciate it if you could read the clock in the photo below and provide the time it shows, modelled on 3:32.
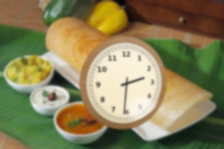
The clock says 2:31
